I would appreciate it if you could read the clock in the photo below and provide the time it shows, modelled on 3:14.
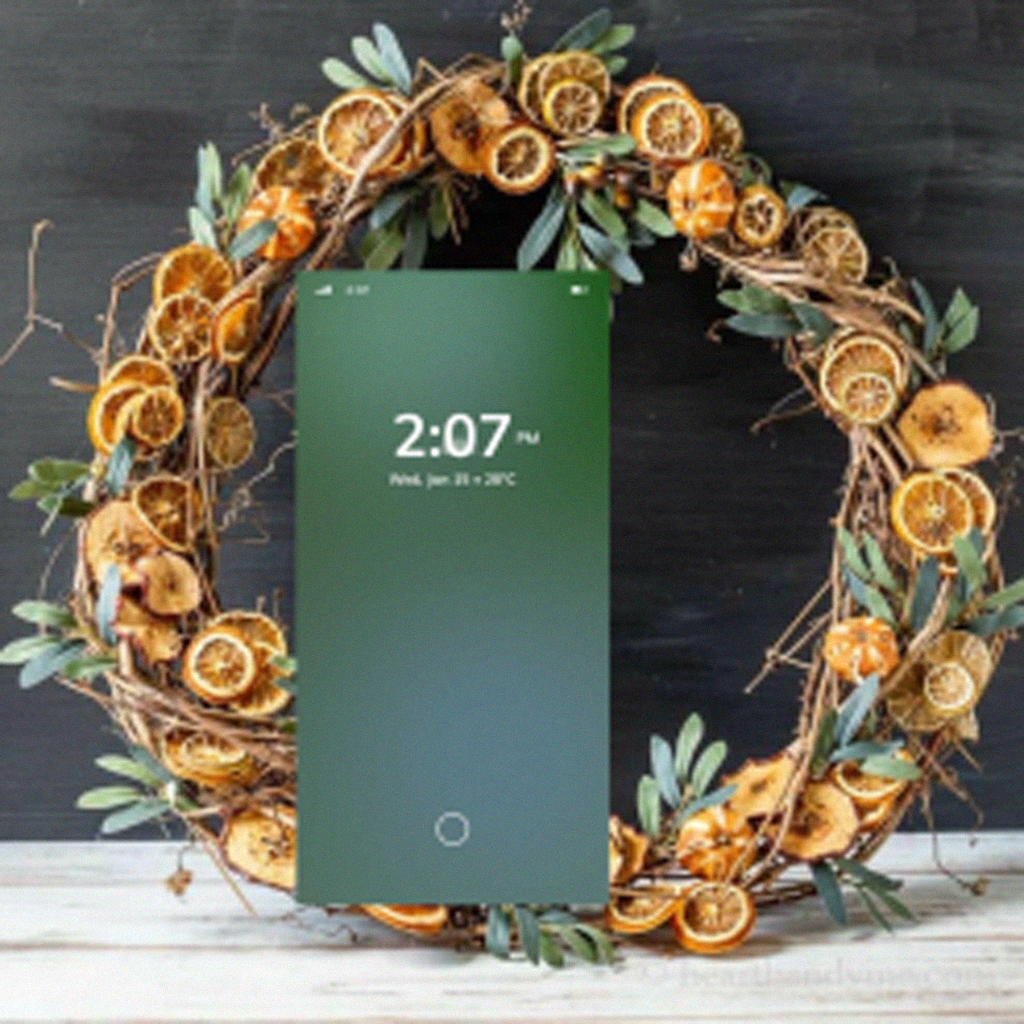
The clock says 2:07
